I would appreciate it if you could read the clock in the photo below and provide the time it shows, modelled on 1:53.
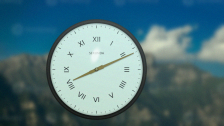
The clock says 8:11
